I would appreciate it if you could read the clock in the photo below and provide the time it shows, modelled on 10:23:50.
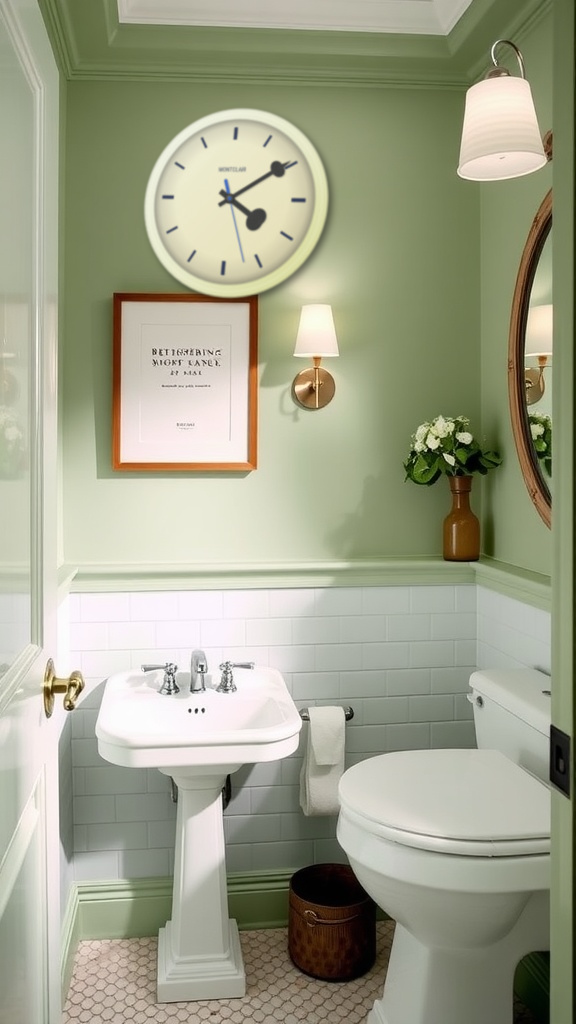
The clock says 4:09:27
